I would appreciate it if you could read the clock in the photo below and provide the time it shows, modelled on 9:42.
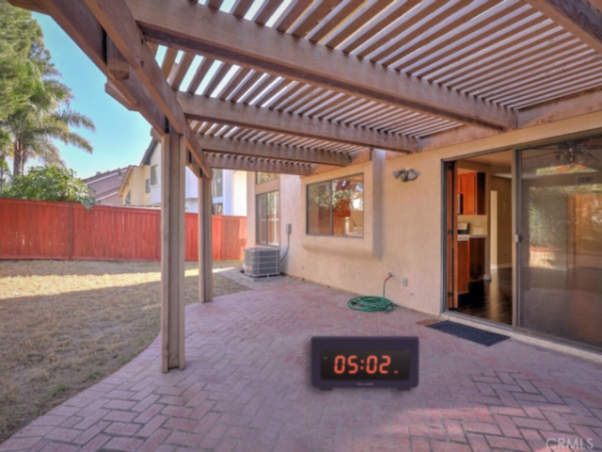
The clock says 5:02
